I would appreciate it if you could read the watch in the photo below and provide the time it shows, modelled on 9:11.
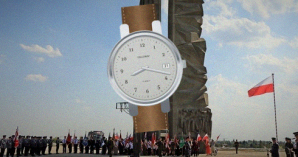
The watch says 8:18
